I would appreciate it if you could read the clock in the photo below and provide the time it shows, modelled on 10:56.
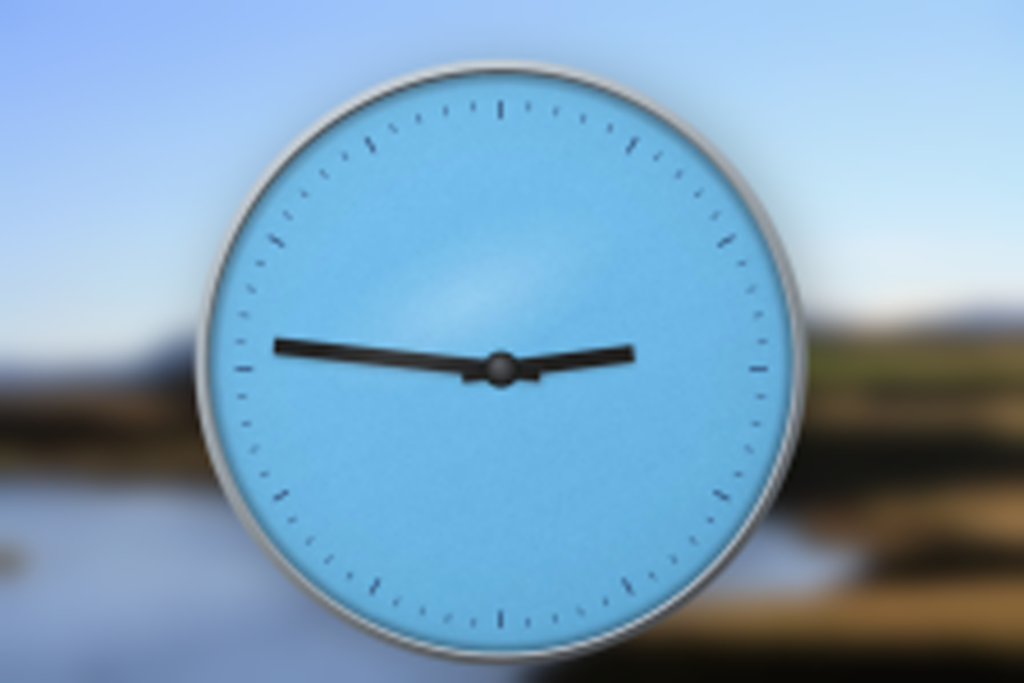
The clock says 2:46
